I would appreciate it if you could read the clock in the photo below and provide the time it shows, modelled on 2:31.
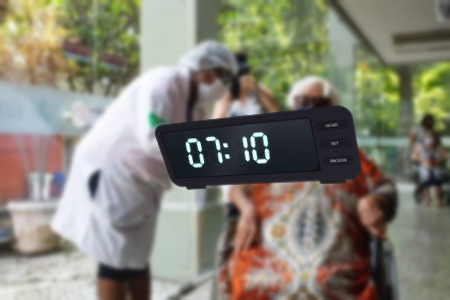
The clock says 7:10
